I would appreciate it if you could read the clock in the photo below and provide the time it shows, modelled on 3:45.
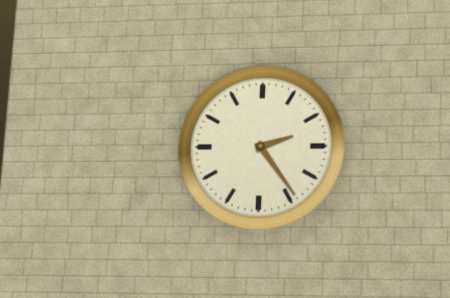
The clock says 2:24
